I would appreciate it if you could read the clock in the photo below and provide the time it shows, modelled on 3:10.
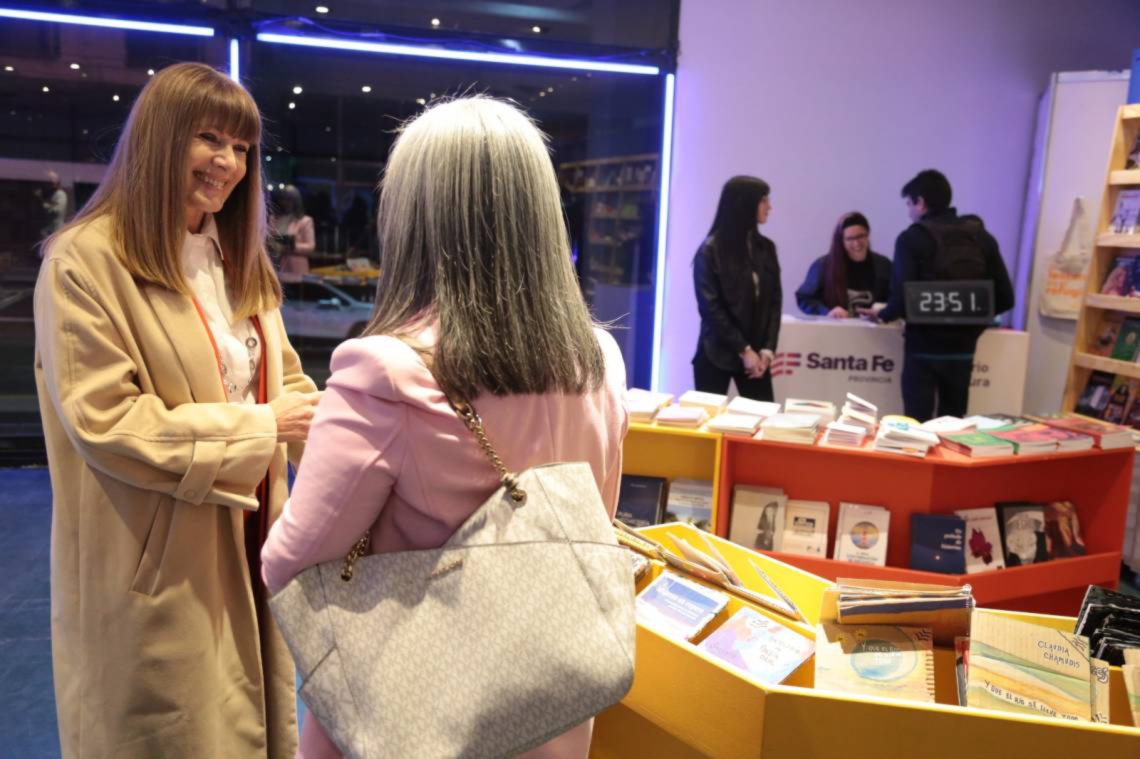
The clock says 23:51
